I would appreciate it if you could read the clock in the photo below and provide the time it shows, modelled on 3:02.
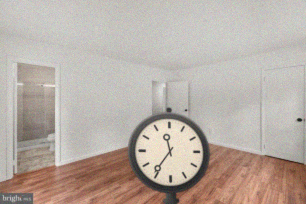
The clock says 11:36
